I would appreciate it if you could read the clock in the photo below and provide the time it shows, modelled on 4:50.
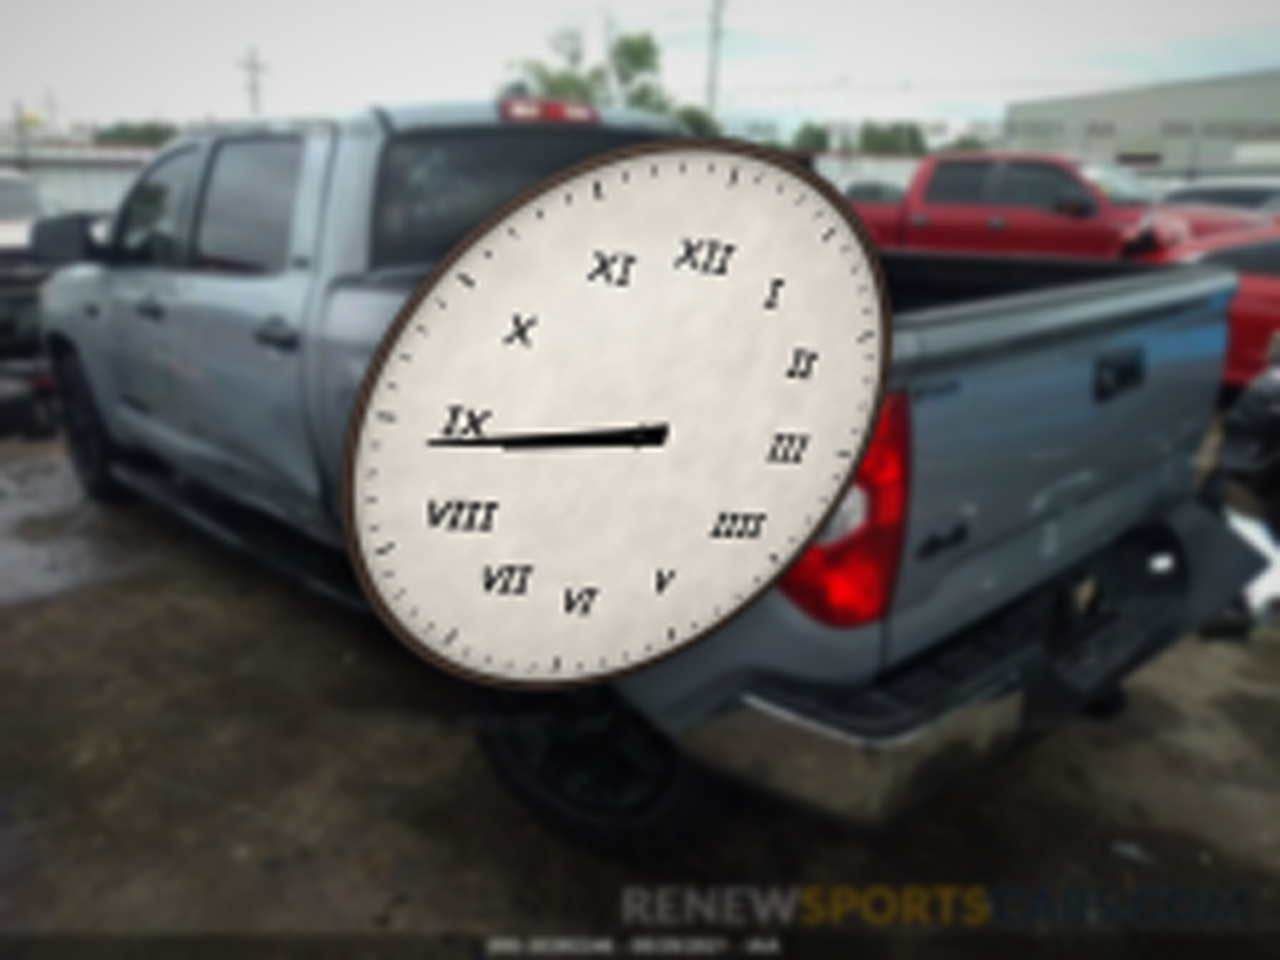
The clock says 8:44
